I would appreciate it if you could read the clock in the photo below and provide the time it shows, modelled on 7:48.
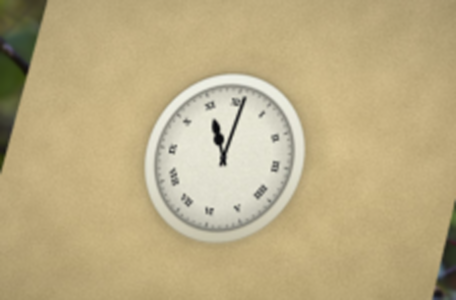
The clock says 11:01
